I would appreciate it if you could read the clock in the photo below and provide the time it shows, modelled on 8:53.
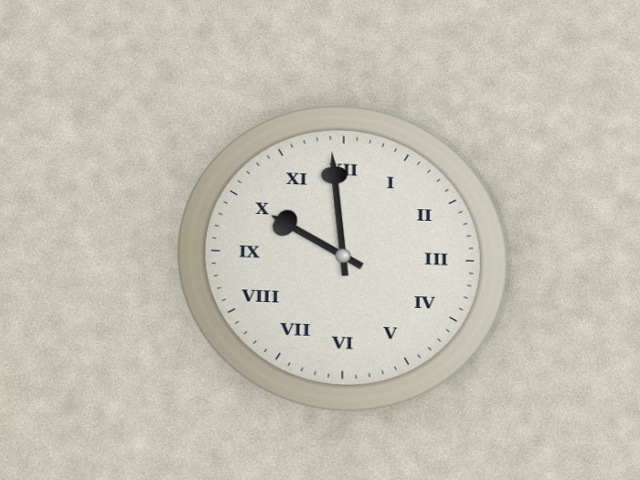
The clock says 9:59
